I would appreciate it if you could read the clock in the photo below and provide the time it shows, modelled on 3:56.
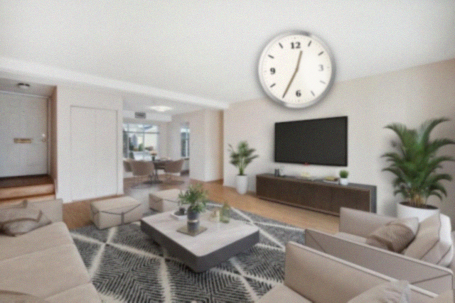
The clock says 12:35
